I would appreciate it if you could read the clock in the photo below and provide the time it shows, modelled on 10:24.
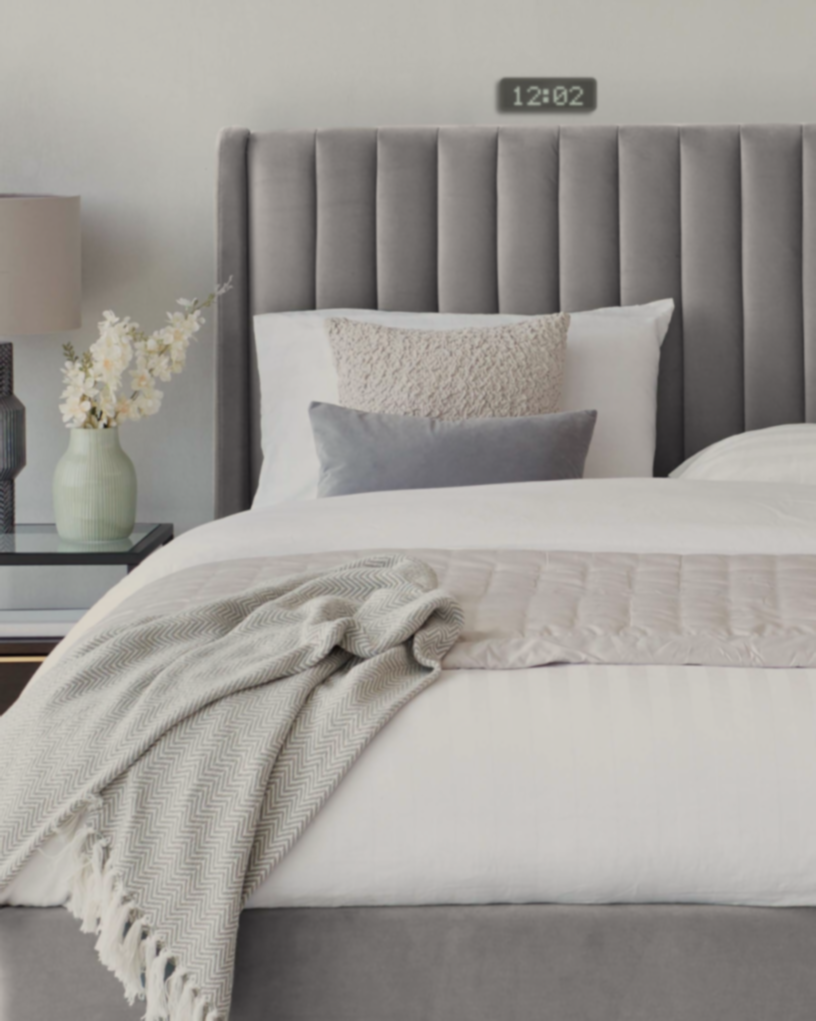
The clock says 12:02
